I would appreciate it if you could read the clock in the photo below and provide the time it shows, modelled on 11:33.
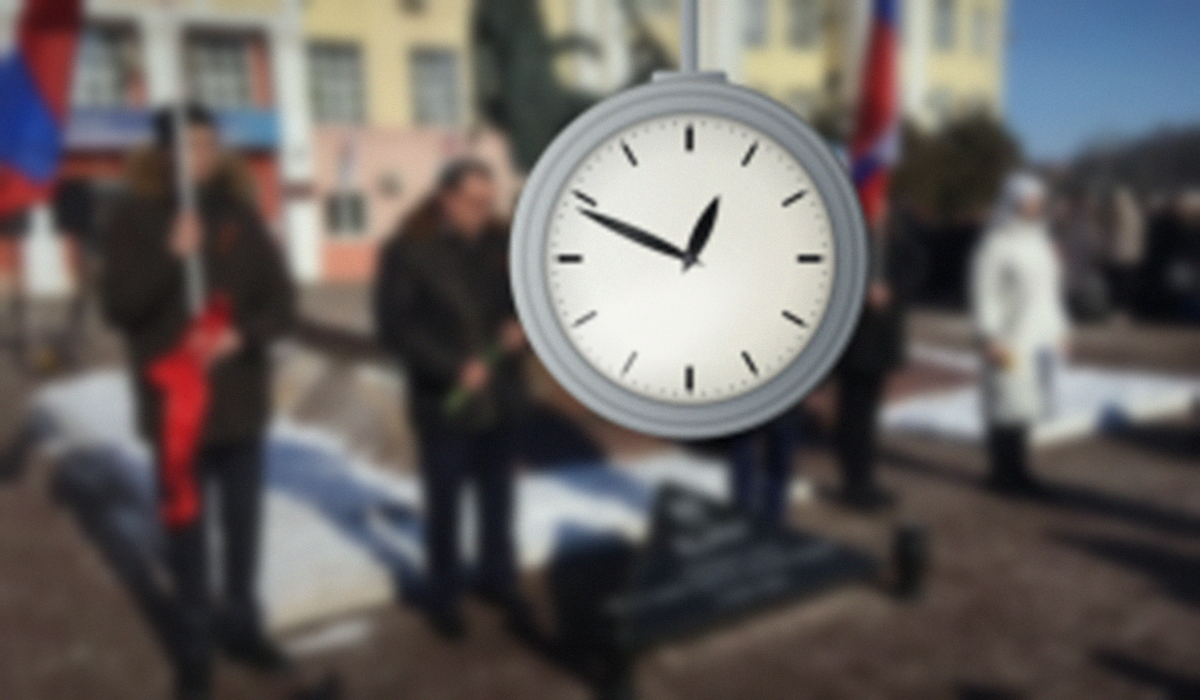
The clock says 12:49
